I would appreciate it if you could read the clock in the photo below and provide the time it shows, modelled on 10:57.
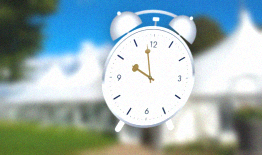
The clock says 9:58
